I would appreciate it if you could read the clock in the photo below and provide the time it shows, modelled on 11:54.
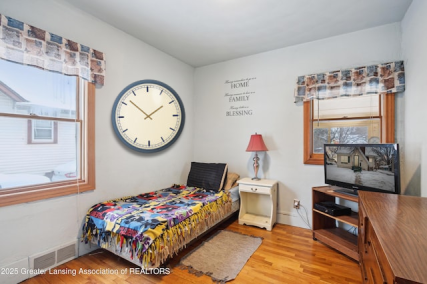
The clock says 1:52
